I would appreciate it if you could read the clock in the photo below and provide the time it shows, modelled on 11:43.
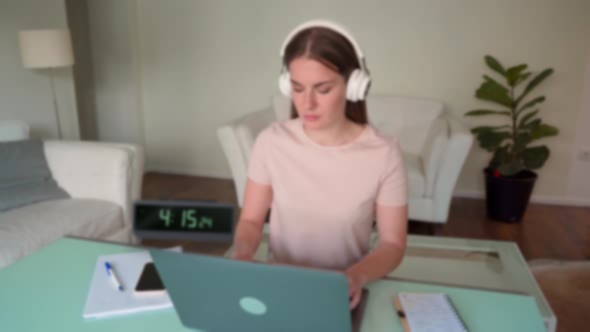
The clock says 4:15
